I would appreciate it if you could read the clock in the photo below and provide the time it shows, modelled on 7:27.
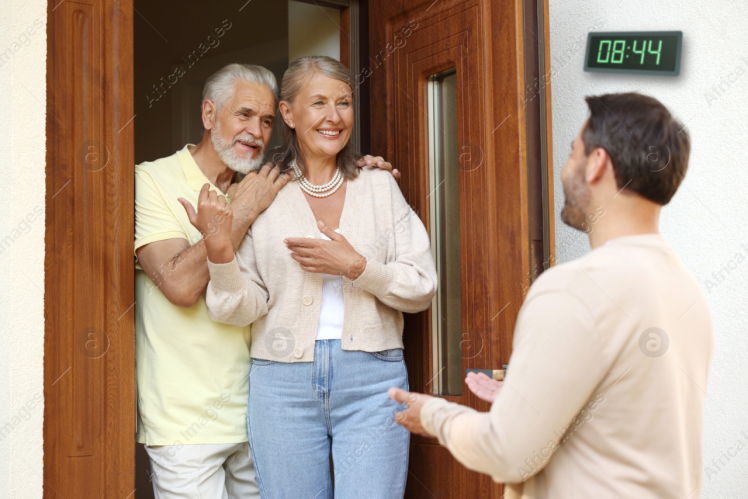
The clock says 8:44
